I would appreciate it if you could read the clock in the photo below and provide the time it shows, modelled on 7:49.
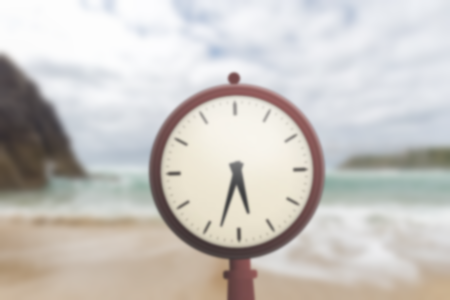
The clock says 5:33
